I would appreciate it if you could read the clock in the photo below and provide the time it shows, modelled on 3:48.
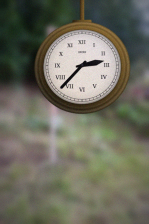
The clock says 2:37
